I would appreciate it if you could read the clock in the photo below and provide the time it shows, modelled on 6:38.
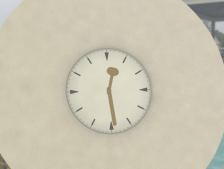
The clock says 12:29
